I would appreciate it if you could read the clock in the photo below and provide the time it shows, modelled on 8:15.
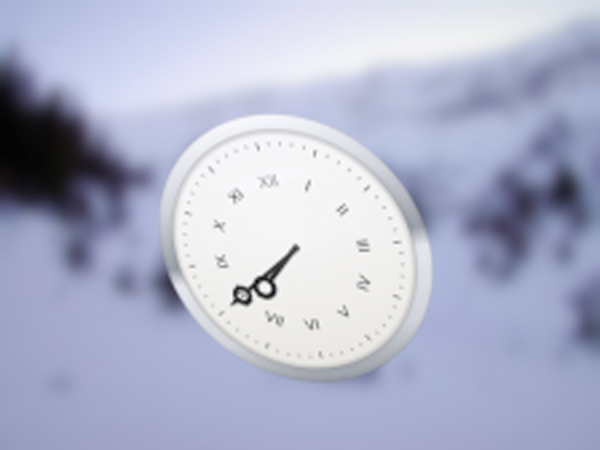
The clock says 7:40
